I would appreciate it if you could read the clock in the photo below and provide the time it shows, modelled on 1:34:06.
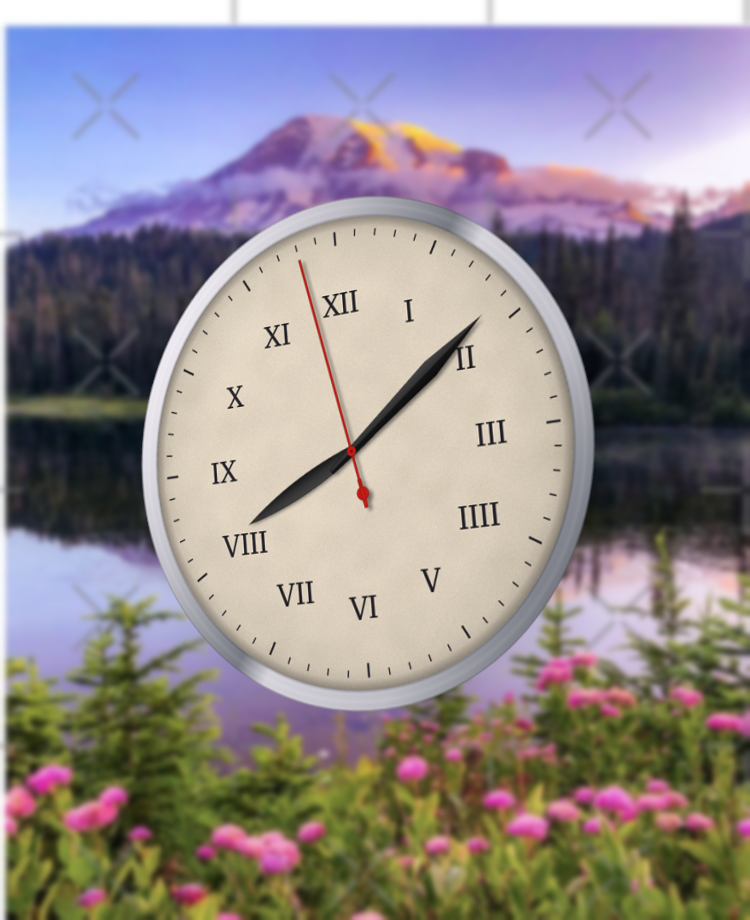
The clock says 8:08:58
